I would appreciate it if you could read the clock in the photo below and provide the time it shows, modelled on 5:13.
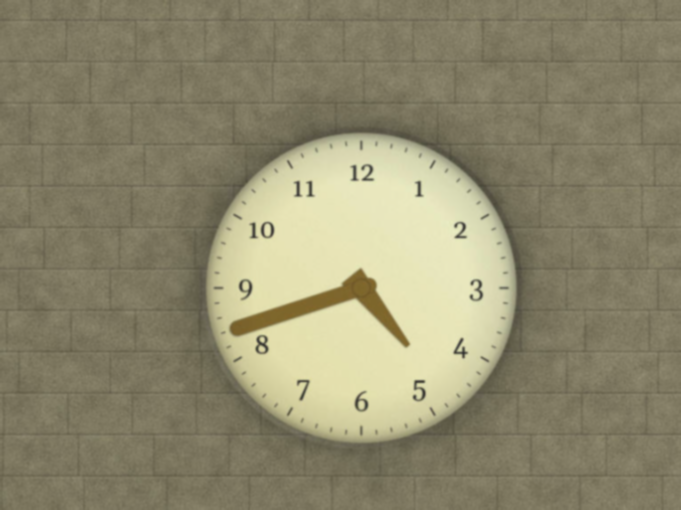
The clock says 4:42
